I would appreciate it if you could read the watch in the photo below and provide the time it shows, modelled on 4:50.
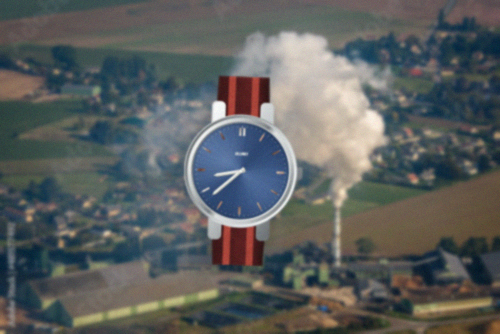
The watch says 8:38
